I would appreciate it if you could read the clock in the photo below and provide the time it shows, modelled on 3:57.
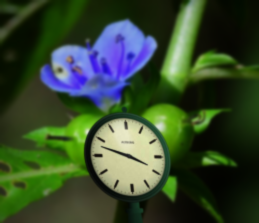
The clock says 3:48
